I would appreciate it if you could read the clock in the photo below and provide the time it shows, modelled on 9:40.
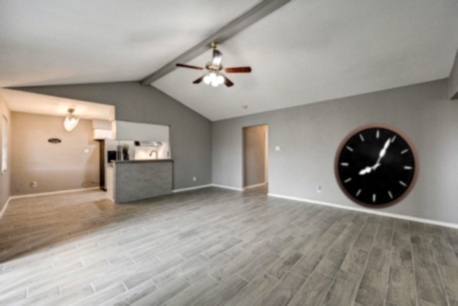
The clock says 8:04
